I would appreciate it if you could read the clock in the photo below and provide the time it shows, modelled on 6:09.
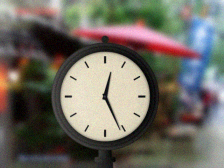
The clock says 12:26
